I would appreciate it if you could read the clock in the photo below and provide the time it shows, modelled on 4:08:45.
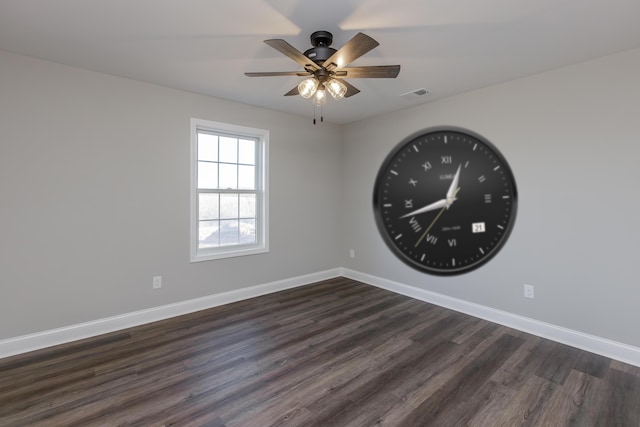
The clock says 12:42:37
